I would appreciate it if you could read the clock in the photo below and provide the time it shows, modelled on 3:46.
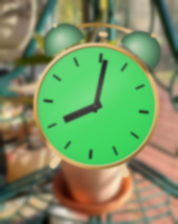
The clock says 8:01
